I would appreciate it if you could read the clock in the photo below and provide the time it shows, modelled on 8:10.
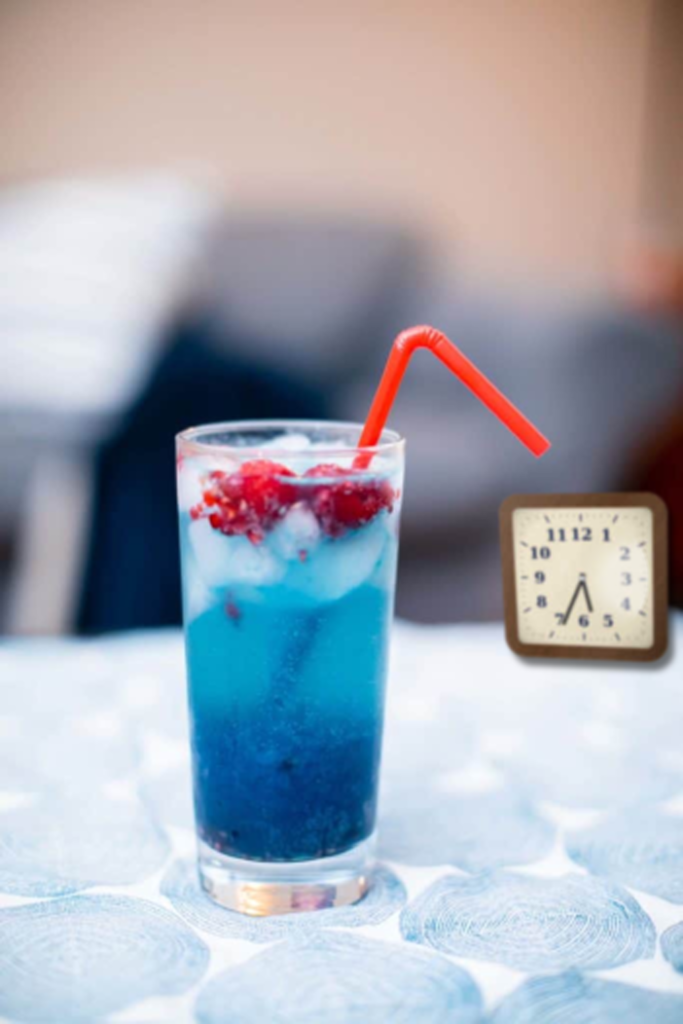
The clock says 5:34
